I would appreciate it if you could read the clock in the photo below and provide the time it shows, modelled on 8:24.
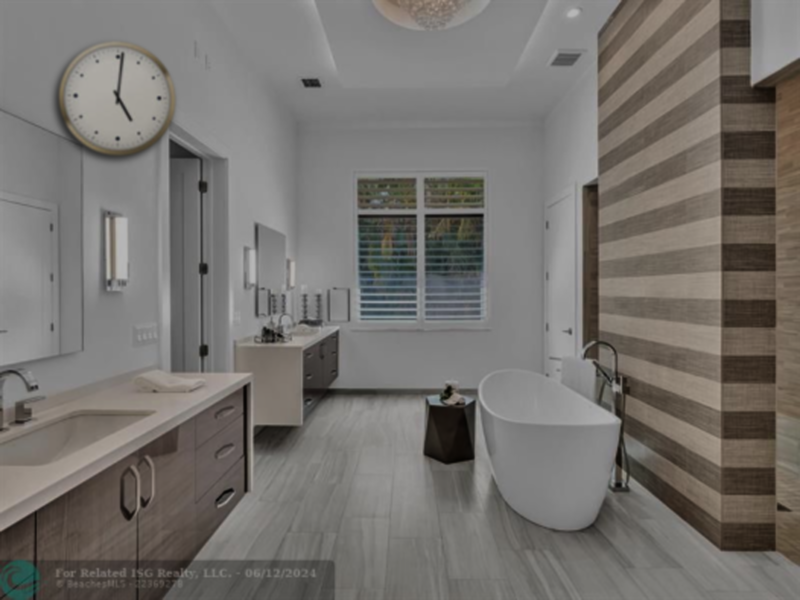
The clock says 5:01
